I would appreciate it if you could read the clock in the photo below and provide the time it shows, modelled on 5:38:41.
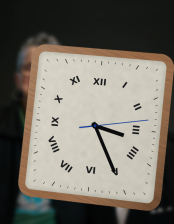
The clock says 3:25:13
